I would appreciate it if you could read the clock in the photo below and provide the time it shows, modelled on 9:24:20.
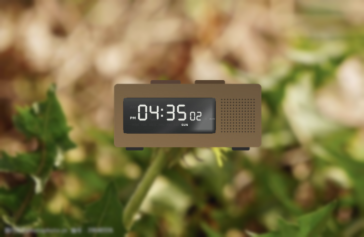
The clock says 4:35:02
